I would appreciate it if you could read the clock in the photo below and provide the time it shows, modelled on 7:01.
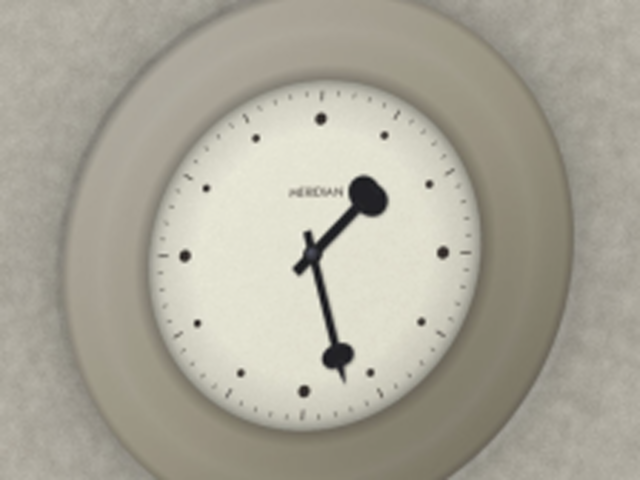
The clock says 1:27
